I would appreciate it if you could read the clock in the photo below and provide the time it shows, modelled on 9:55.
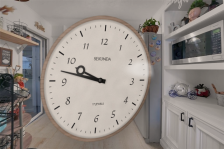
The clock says 9:47
